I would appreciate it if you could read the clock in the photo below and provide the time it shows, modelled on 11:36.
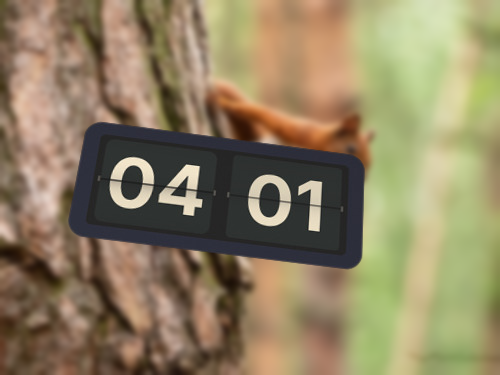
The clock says 4:01
